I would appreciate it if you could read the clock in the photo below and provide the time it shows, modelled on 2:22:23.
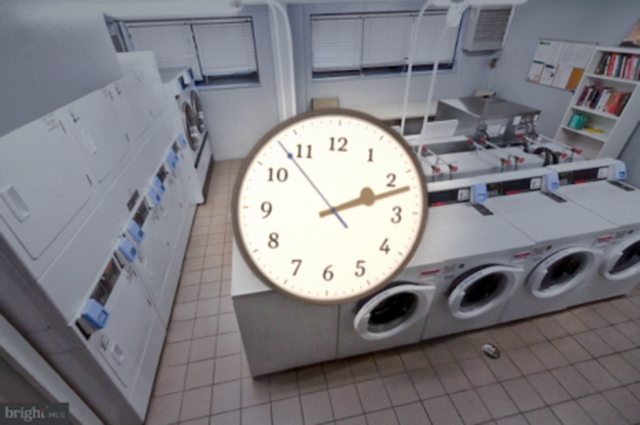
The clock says 2:11:53
